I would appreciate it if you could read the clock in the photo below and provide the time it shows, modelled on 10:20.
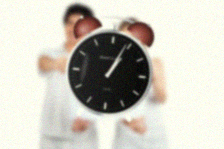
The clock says 1:04
